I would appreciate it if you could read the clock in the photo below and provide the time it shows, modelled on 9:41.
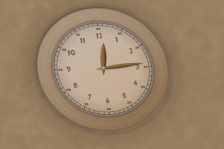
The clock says 12:14
